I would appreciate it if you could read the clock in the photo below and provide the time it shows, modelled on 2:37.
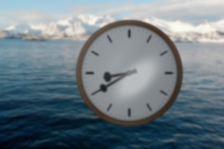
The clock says 8:40
